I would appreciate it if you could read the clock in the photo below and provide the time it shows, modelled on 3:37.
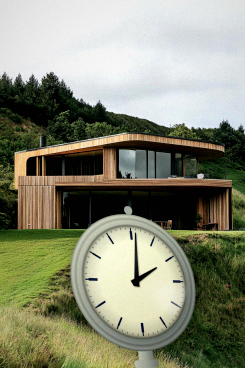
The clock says 2:01
